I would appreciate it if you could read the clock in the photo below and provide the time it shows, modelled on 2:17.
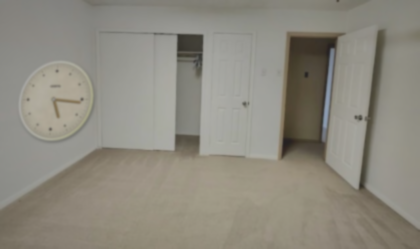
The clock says 5:16
